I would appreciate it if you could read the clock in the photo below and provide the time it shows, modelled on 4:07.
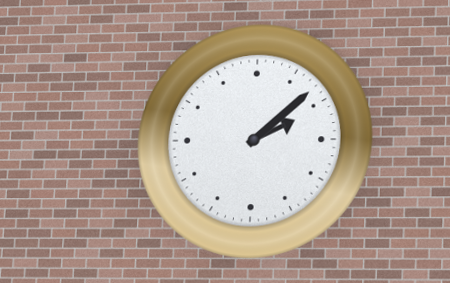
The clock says 2:08
